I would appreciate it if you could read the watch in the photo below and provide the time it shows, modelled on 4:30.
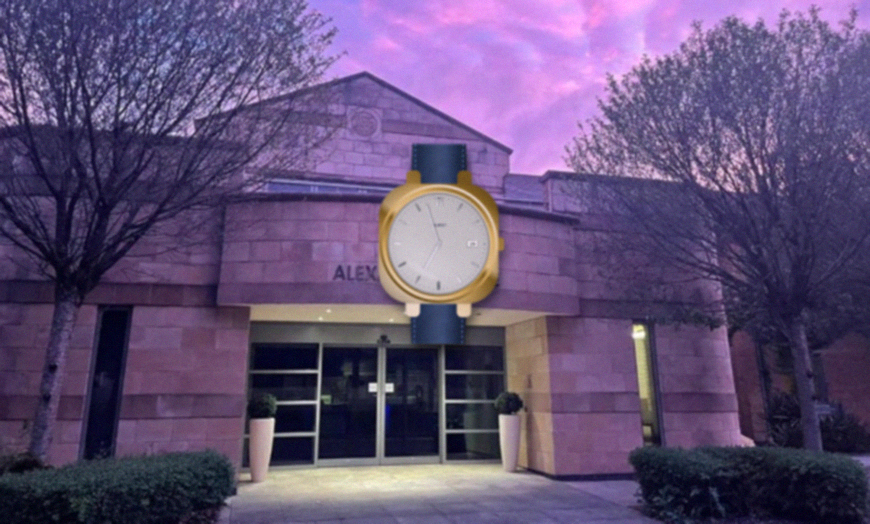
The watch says 6:57
